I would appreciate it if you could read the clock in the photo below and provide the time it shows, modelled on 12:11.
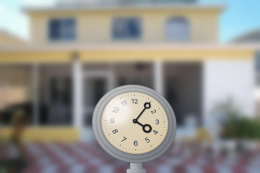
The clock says 4:06
